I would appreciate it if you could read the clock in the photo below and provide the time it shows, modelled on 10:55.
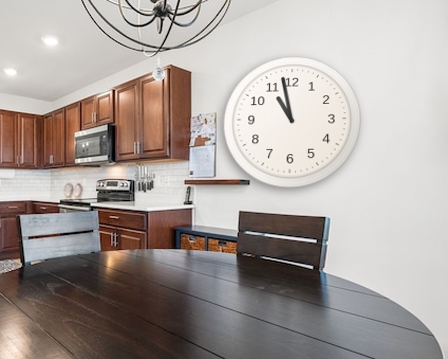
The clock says 10:58
